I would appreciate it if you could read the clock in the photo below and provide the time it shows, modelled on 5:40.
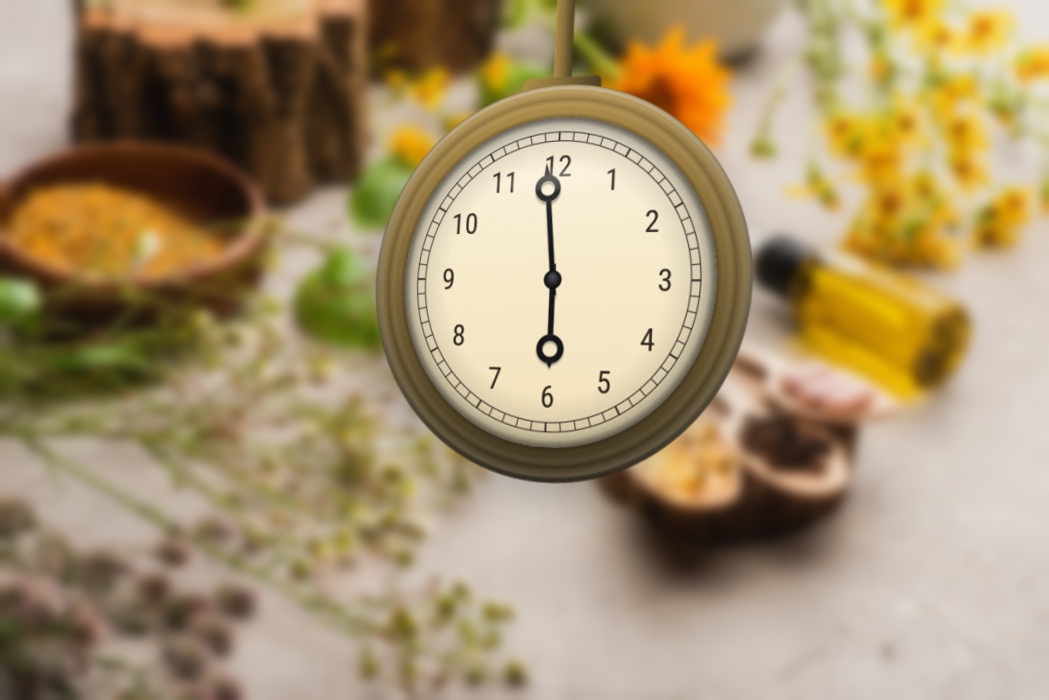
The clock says 5:59
